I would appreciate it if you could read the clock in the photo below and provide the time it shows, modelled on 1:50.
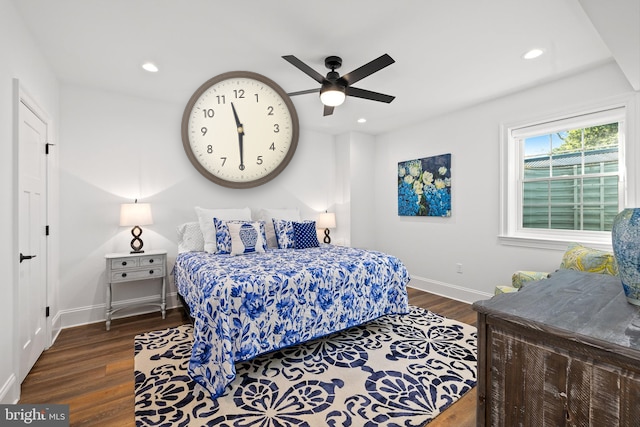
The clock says 11:30
